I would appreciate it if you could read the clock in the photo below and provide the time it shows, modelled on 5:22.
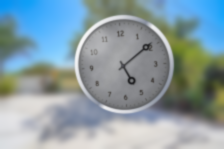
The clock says 5:09
